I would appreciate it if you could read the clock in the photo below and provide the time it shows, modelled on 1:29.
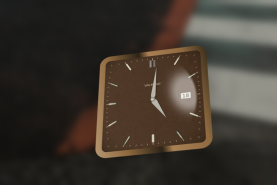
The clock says 5:01
